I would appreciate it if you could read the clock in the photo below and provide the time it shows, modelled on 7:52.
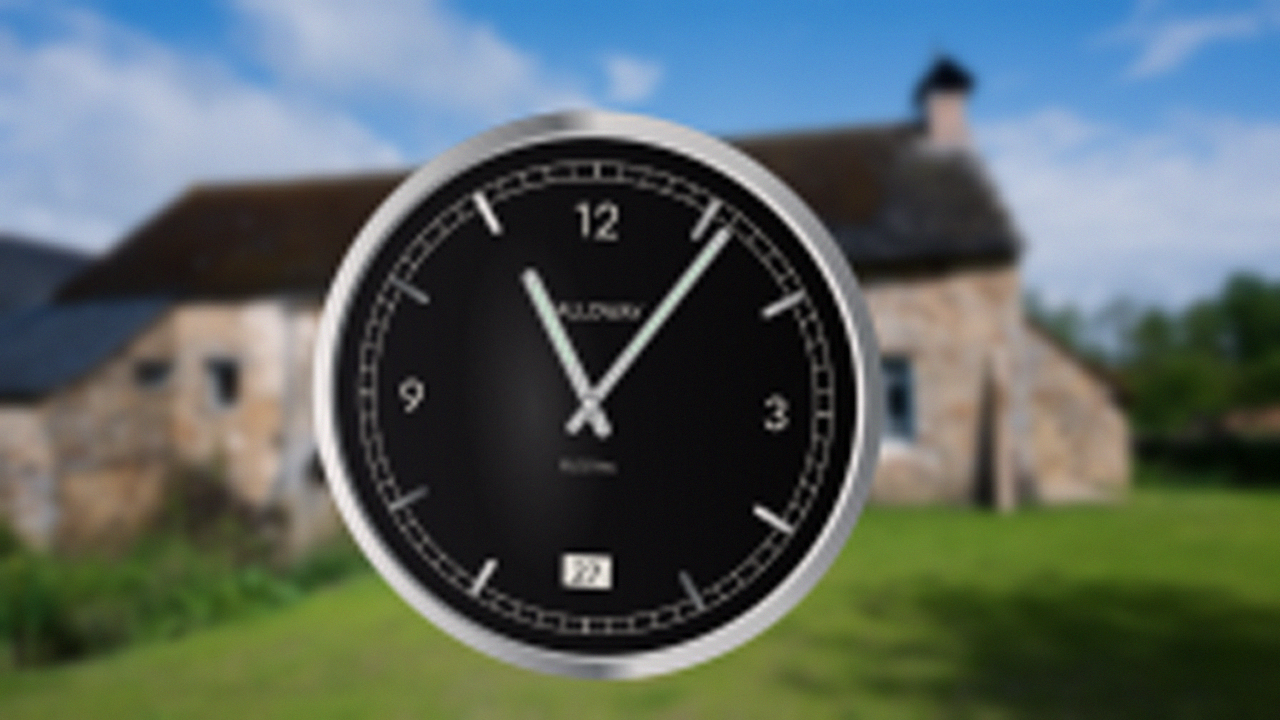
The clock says 11:06
